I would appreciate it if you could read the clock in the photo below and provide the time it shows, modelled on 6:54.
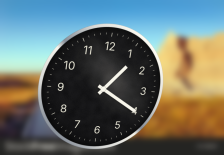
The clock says 1:20
